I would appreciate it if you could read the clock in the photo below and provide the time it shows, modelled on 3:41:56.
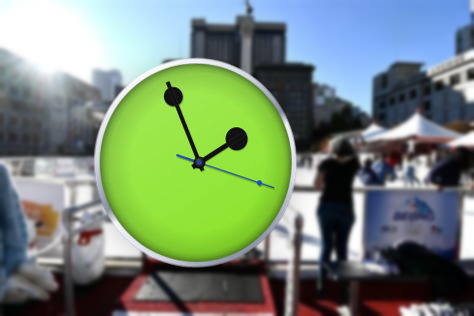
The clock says 1:56:18
